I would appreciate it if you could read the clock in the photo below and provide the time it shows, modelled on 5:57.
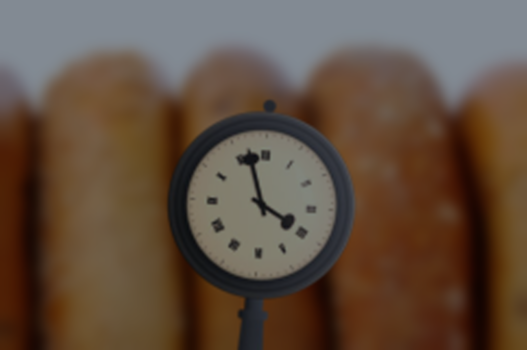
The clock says 3:57
